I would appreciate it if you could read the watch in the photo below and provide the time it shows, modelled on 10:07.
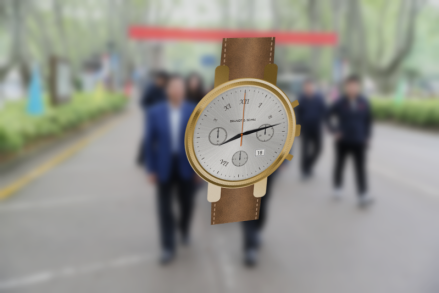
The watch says 8:13
